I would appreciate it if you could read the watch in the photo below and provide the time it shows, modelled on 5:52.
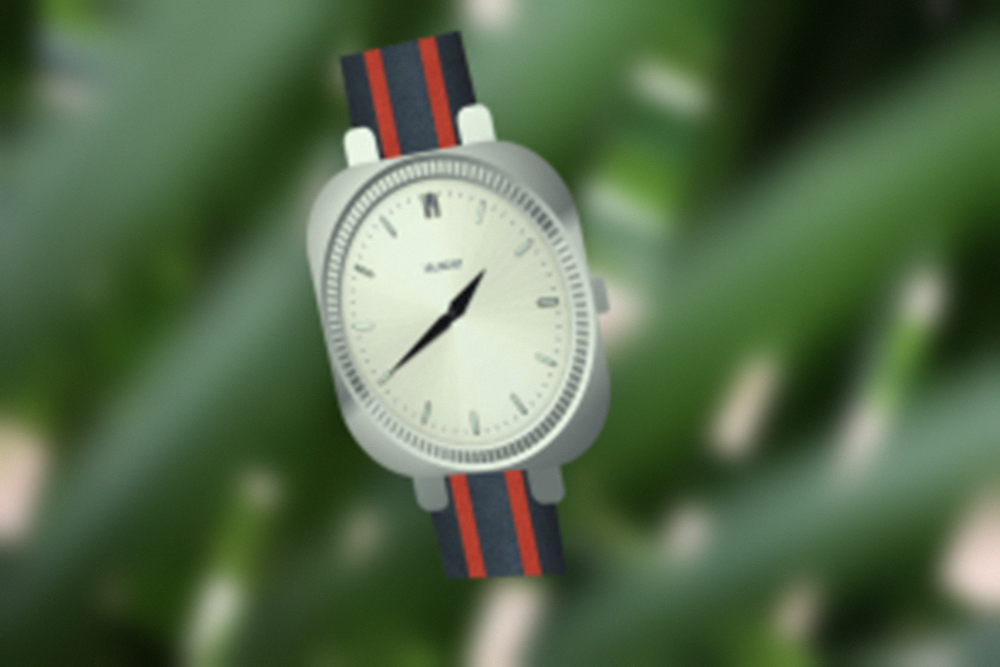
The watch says 1:40
